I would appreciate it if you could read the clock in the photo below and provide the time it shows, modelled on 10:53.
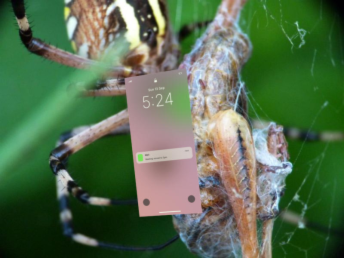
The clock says 5:24
